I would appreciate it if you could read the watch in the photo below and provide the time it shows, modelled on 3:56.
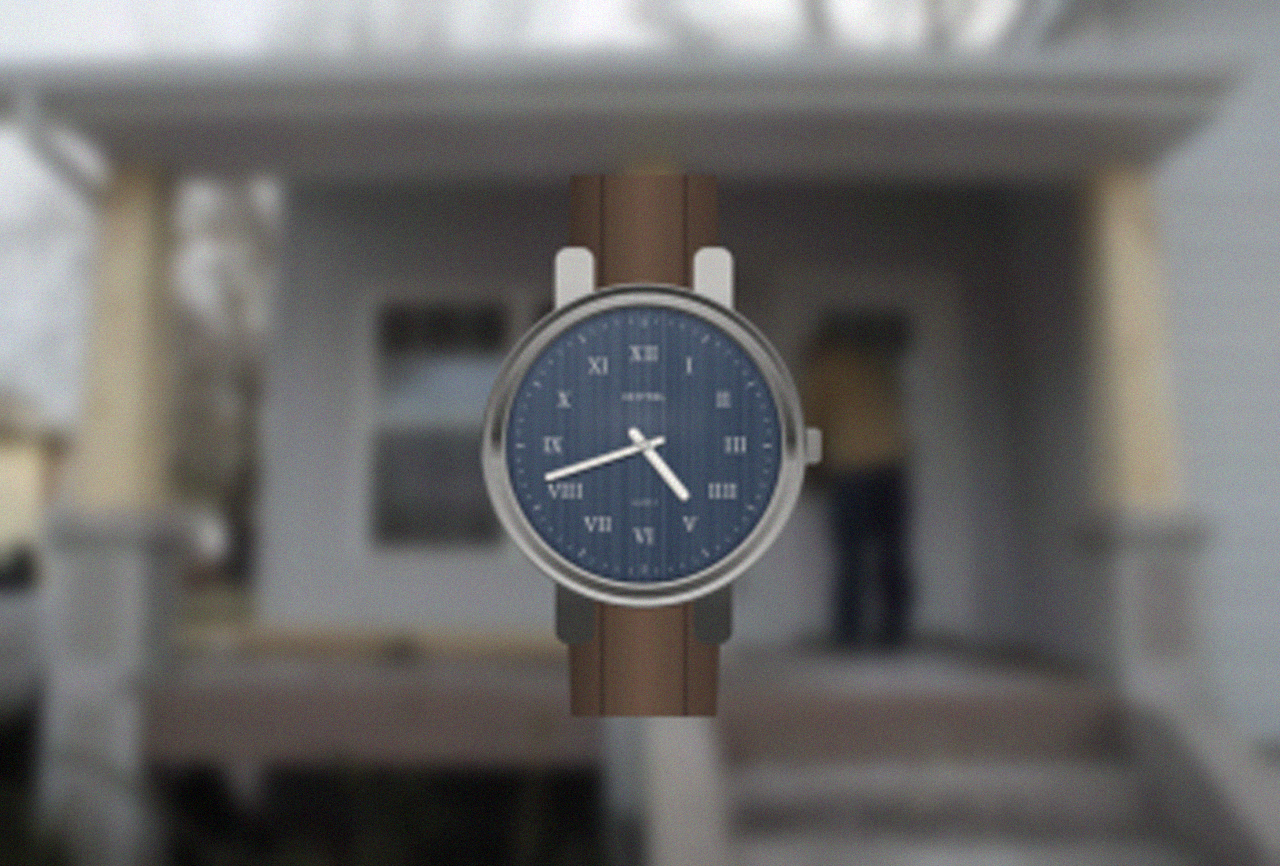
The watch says 4:42
